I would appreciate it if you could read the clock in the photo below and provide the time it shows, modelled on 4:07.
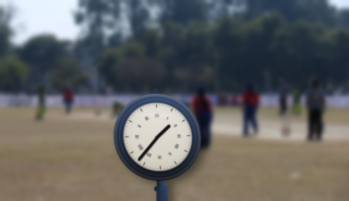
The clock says 1:37
